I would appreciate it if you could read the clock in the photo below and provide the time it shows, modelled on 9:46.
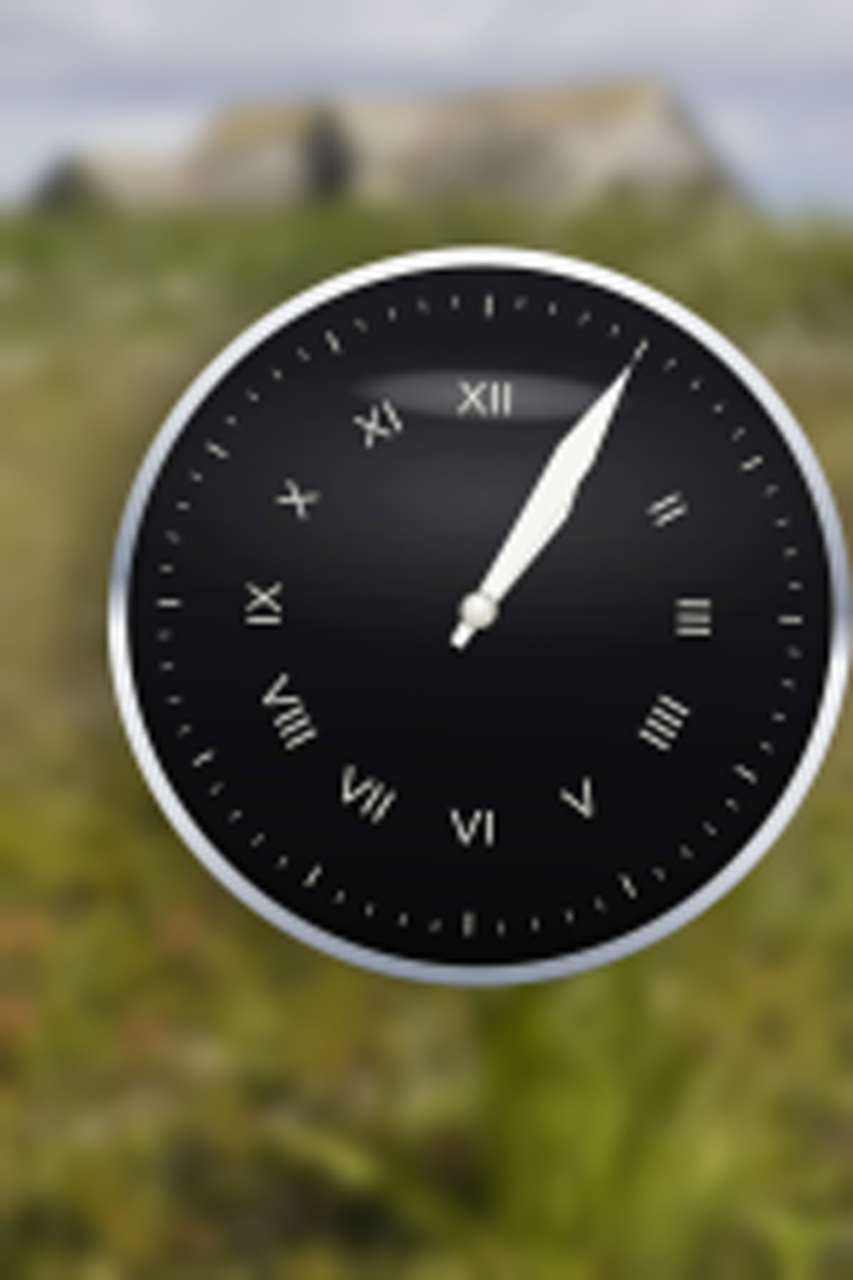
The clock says 1:05
